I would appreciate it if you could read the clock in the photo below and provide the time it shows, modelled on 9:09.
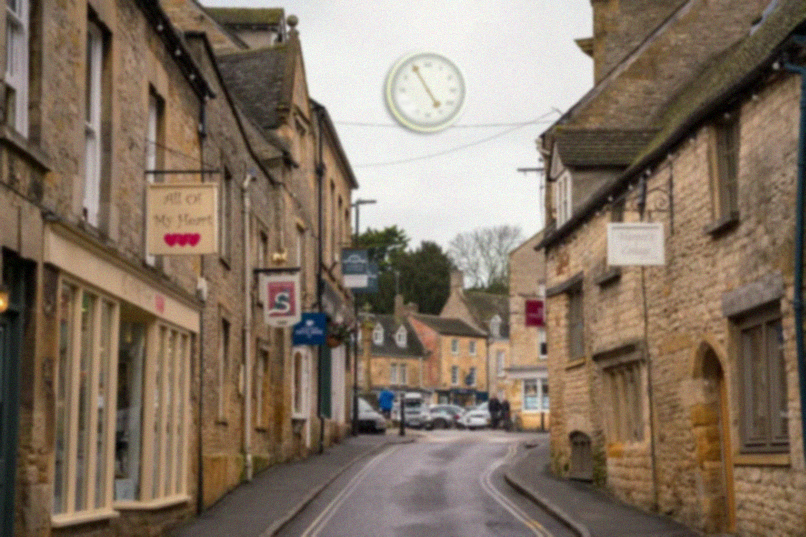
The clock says 4:55
